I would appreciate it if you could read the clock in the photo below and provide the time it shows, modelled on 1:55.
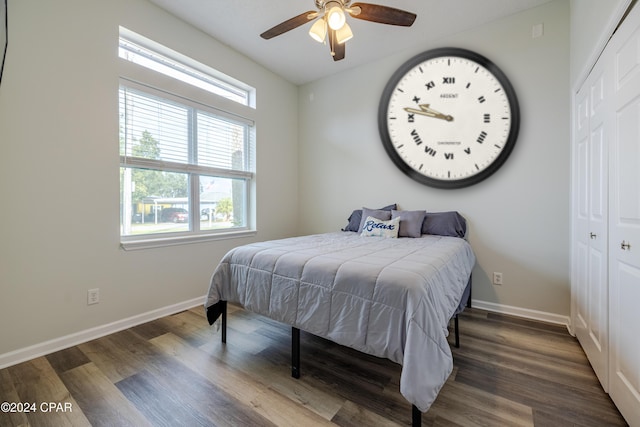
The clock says 9:47
